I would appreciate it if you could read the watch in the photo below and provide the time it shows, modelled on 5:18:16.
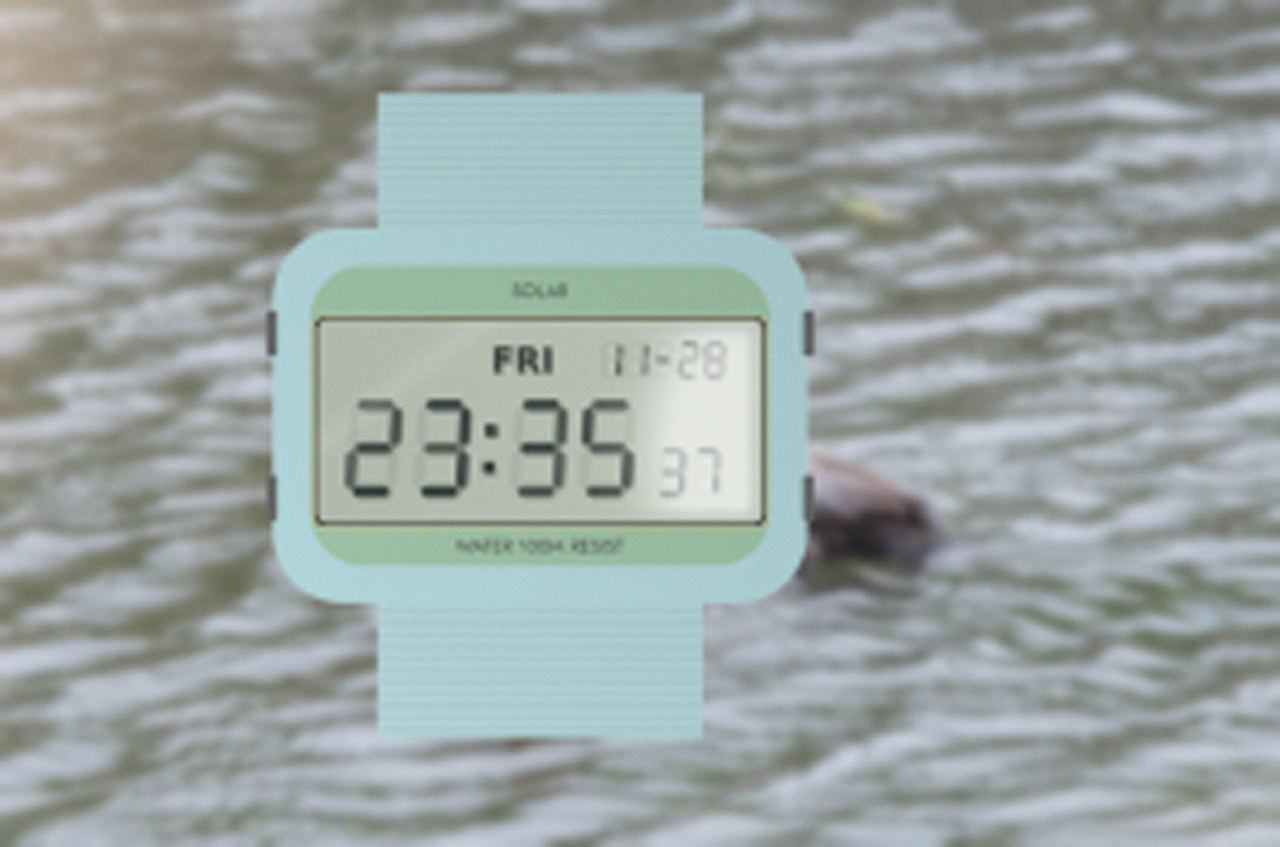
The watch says 23:35:37
